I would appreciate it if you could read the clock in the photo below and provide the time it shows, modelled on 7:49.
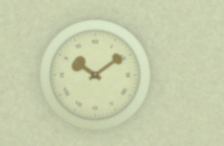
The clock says 10:09
